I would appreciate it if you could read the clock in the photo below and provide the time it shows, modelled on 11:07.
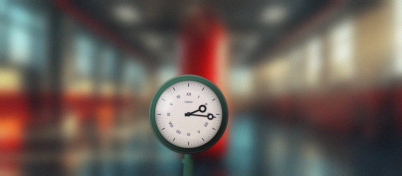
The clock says 2:16
